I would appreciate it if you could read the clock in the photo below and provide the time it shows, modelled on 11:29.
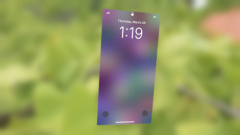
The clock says 1:19
